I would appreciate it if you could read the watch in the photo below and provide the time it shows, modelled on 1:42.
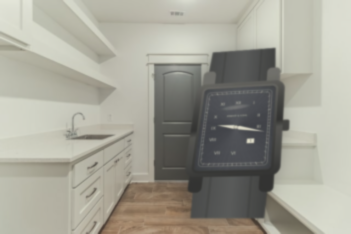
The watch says 9:17
